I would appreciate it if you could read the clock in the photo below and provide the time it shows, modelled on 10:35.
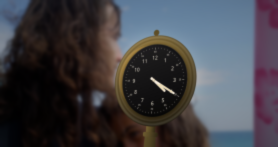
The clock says 4:20
